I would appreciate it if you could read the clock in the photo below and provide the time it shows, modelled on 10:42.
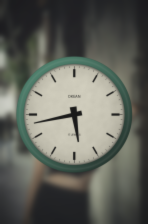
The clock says 5:43
